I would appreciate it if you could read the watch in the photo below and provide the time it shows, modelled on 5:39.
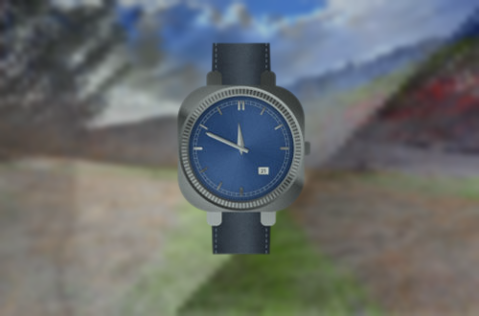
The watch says 11:49
